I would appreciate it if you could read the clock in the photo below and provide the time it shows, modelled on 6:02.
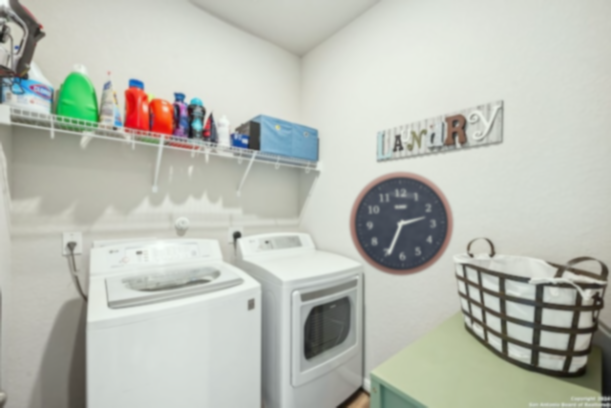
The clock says 2:34
